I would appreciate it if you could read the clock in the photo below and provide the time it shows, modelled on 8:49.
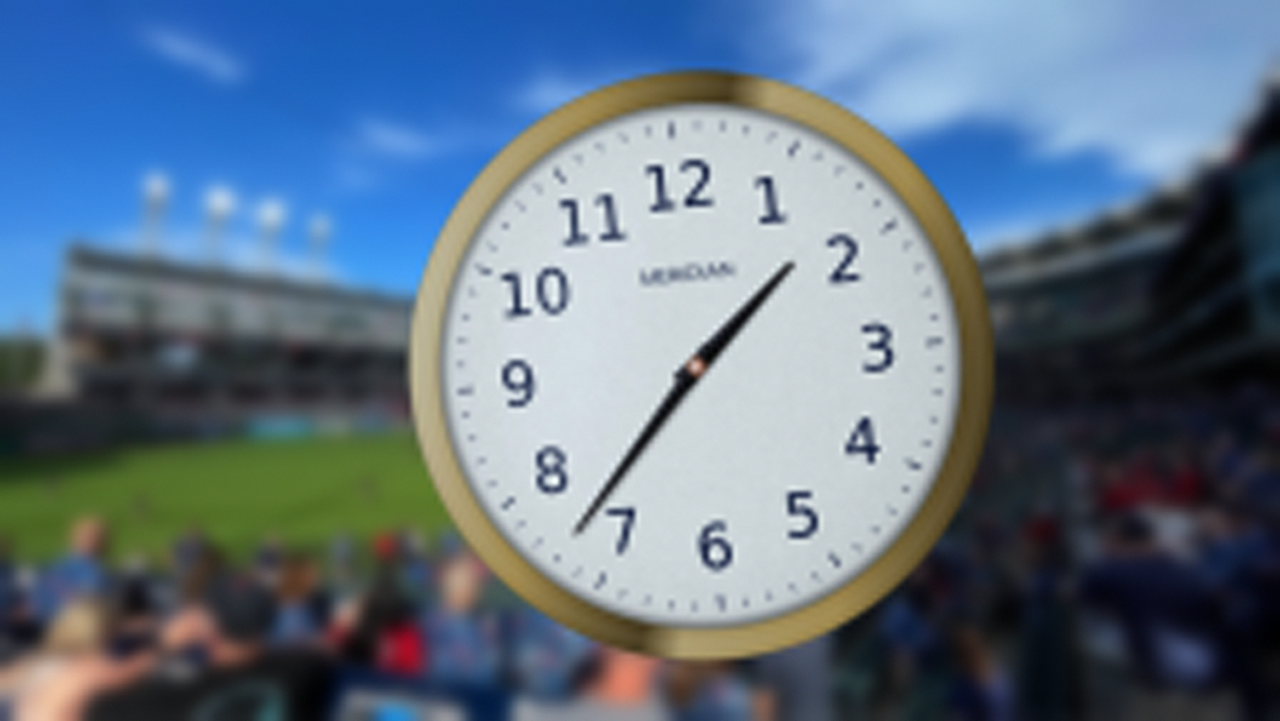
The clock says 1:37
